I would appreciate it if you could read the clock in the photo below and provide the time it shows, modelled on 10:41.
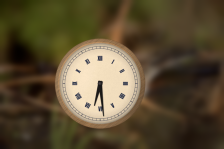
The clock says 6:29
